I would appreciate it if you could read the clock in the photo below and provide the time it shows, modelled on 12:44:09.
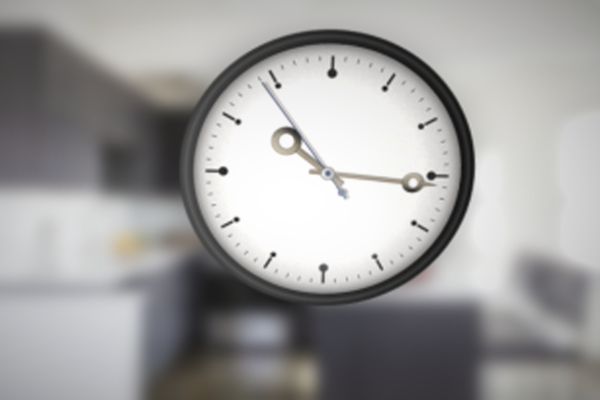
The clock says 10:15:54
